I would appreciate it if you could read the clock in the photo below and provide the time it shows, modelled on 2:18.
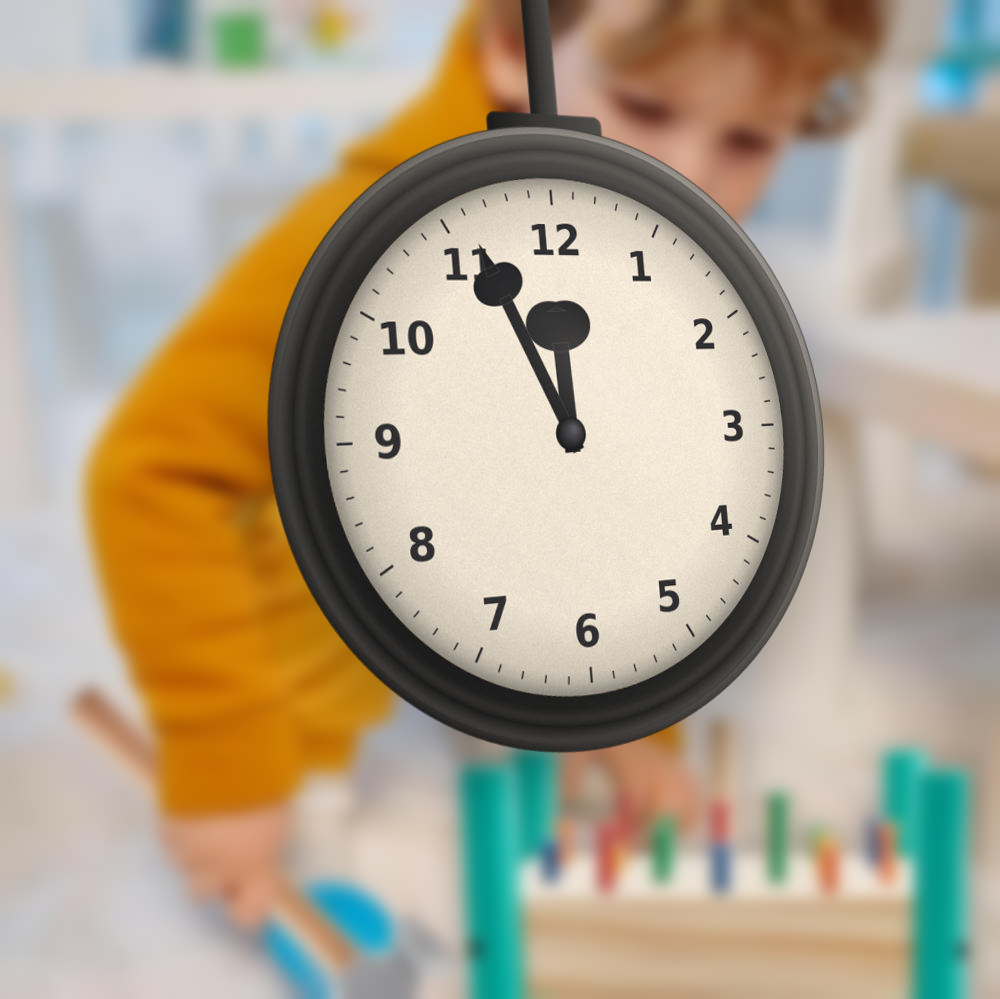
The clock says 11:56
